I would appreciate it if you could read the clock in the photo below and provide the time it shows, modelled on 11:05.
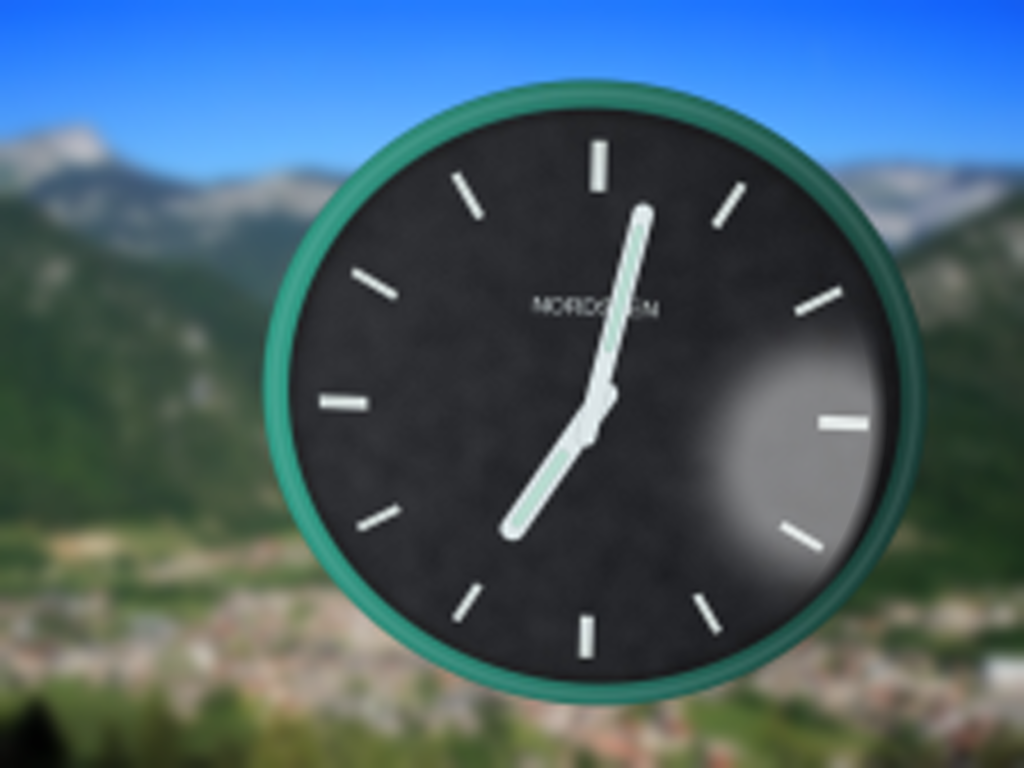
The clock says 7:02
